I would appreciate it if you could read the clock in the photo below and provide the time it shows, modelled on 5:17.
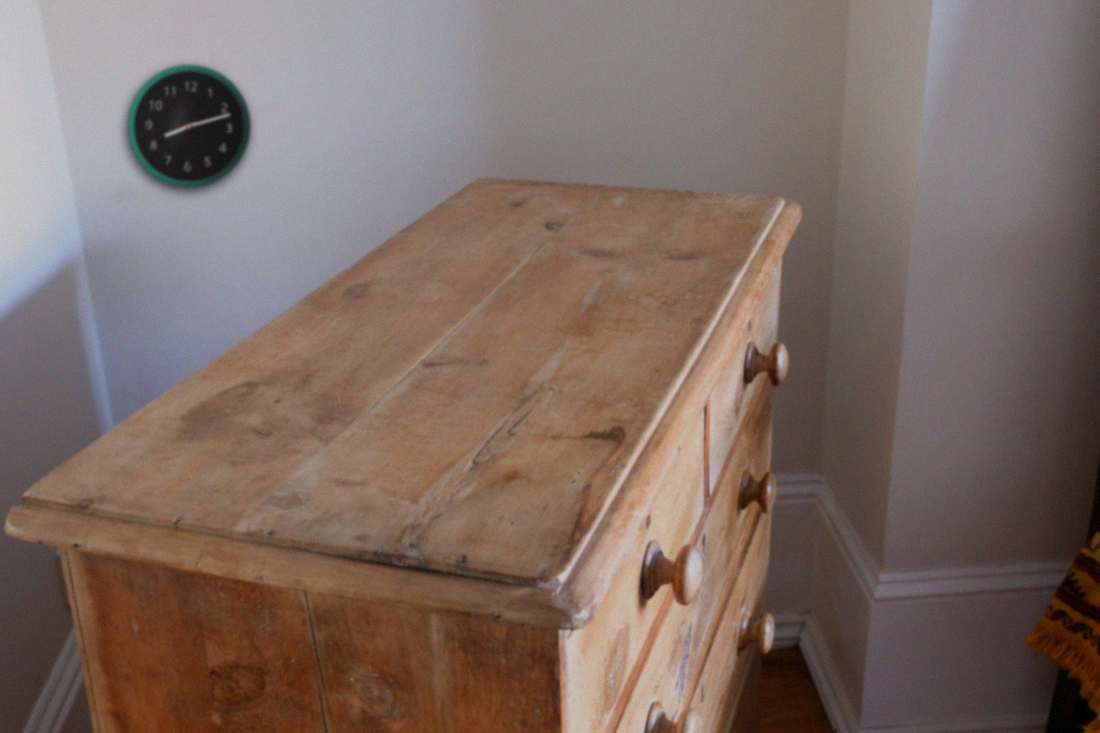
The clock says 8:12
